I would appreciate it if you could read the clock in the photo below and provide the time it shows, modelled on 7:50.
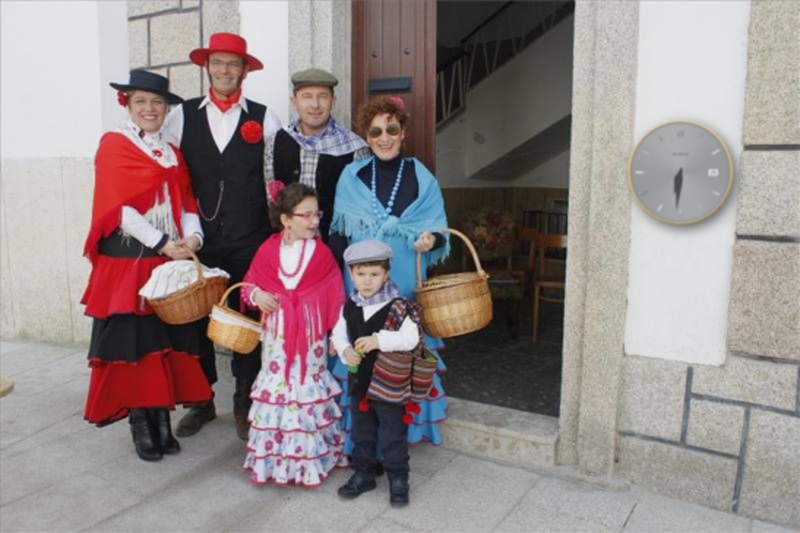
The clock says 6:31
